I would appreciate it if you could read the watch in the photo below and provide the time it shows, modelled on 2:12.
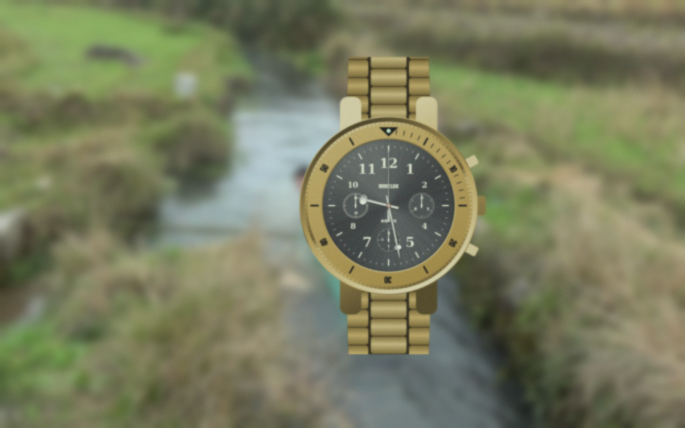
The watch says 9:28
